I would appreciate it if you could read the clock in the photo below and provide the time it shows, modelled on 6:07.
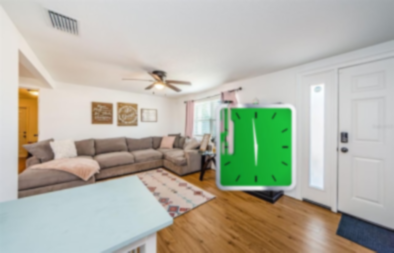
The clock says 5:59
